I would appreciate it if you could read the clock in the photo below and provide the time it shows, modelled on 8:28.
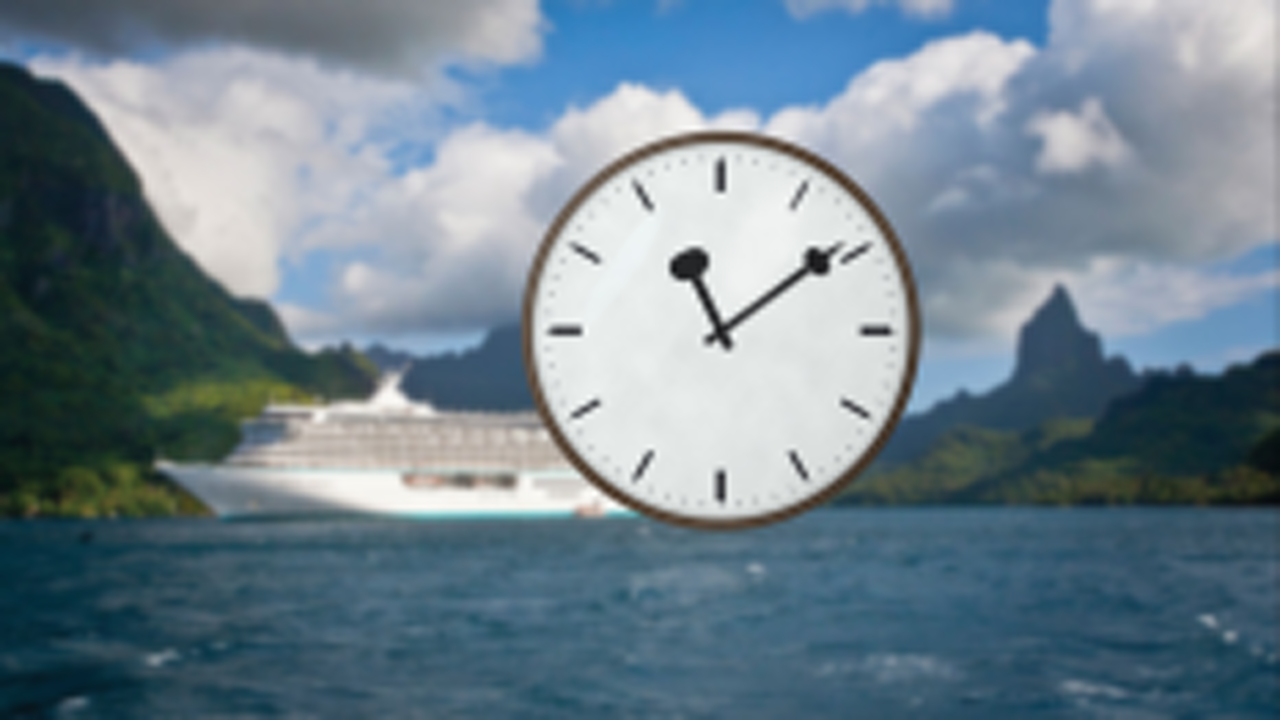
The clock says 11:09
